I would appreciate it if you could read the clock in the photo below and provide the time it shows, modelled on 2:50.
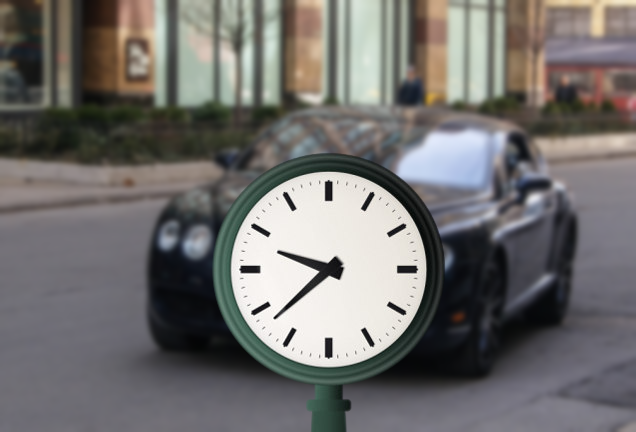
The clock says 9:38
